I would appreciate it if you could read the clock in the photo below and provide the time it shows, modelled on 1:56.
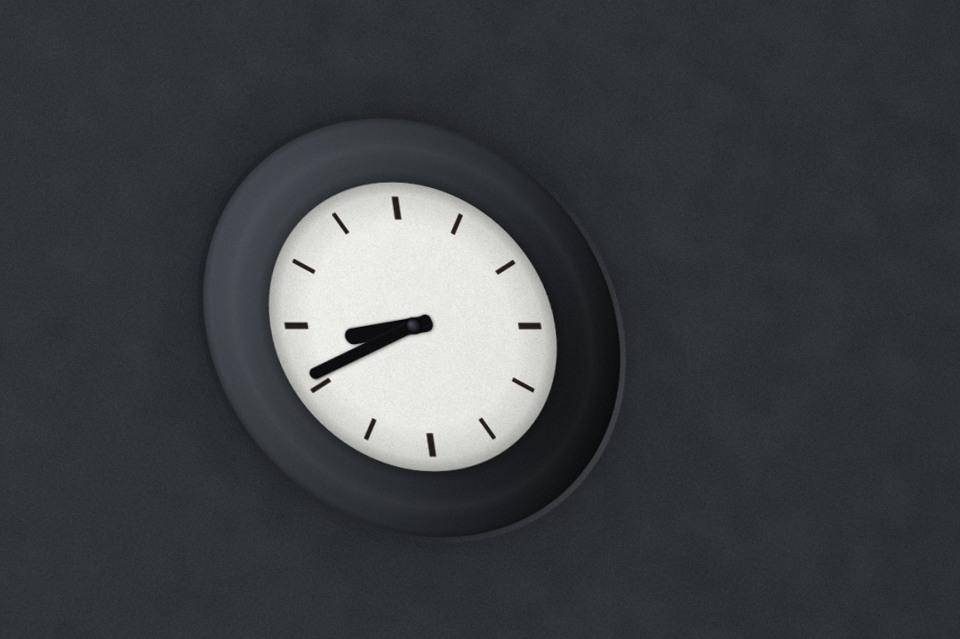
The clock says 8:41
